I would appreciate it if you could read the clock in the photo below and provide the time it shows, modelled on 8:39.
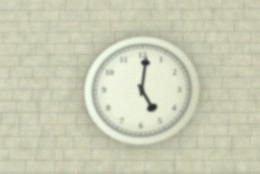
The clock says 5:01
